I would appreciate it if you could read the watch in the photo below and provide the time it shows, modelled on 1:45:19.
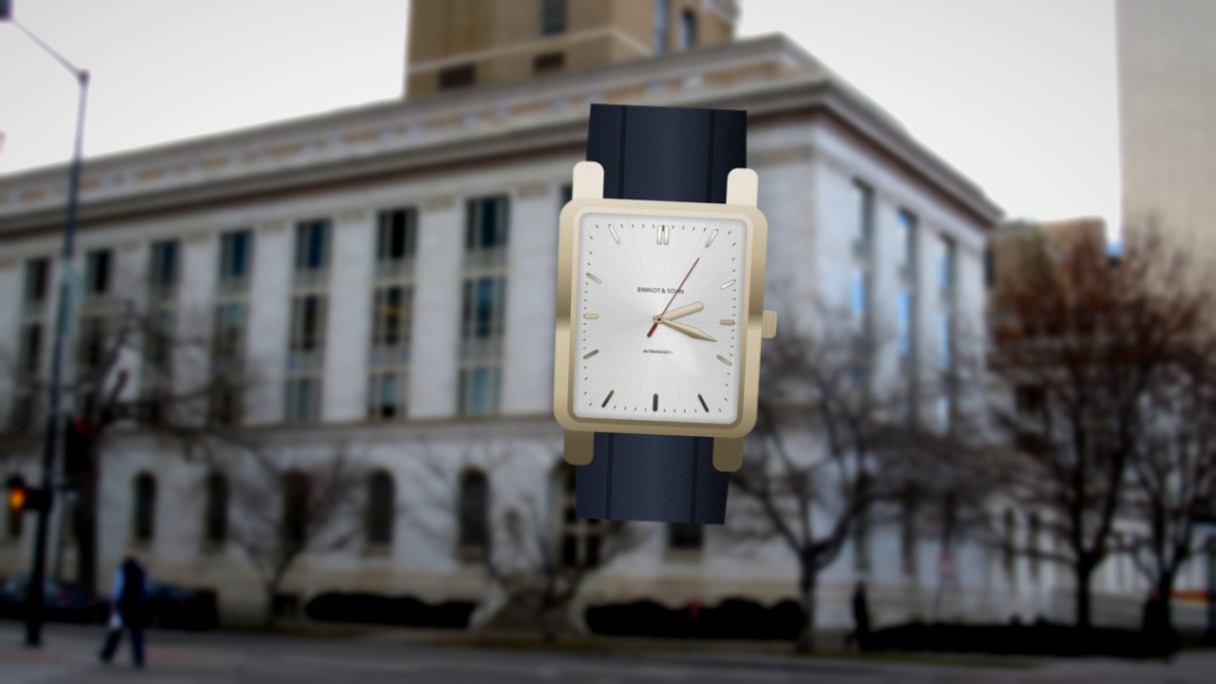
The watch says 2:18:05
